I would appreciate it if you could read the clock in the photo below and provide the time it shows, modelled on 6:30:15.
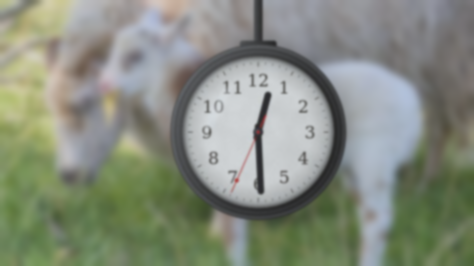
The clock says 12:29:34
